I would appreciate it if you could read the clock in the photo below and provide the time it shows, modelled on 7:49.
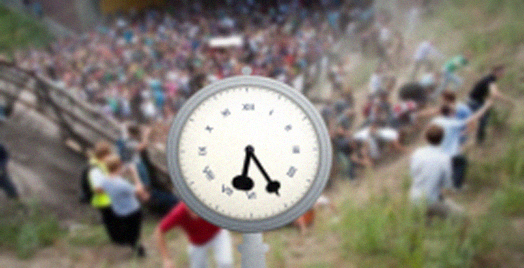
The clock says 6:25
